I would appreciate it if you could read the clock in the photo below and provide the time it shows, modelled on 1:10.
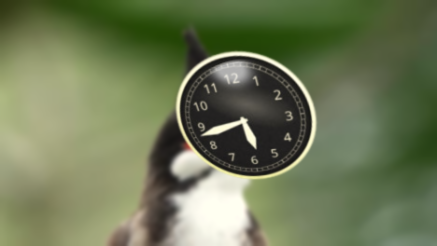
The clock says 5:43
